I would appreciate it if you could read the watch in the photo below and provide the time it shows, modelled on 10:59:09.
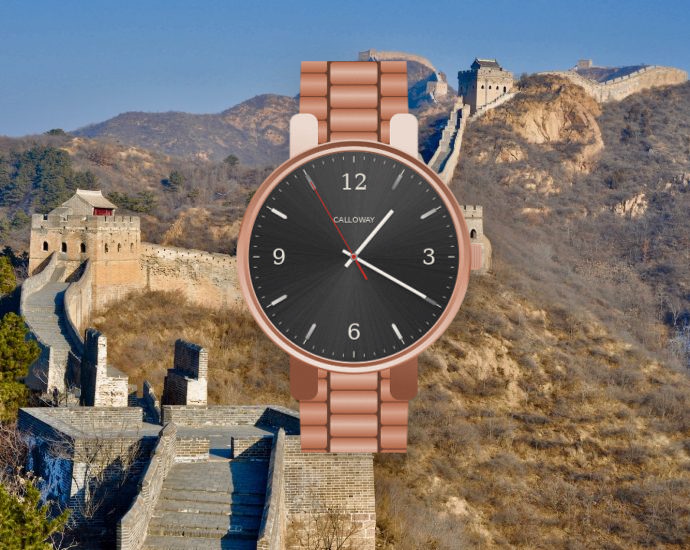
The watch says 1:19:55
